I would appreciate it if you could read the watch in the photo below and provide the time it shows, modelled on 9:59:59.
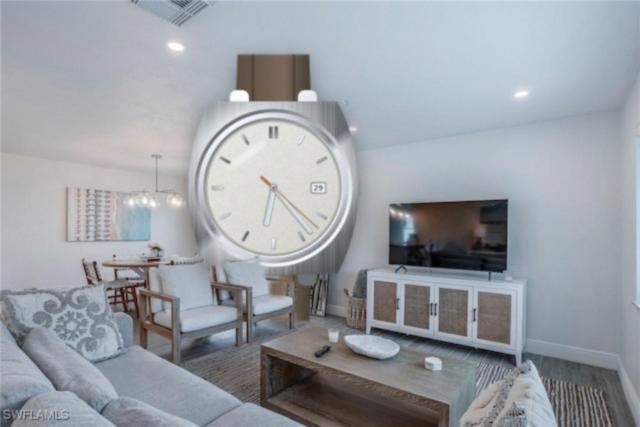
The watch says 6:23:22
